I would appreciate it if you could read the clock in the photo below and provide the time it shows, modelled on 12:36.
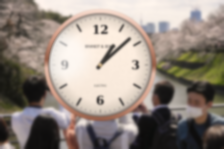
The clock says 1:08
